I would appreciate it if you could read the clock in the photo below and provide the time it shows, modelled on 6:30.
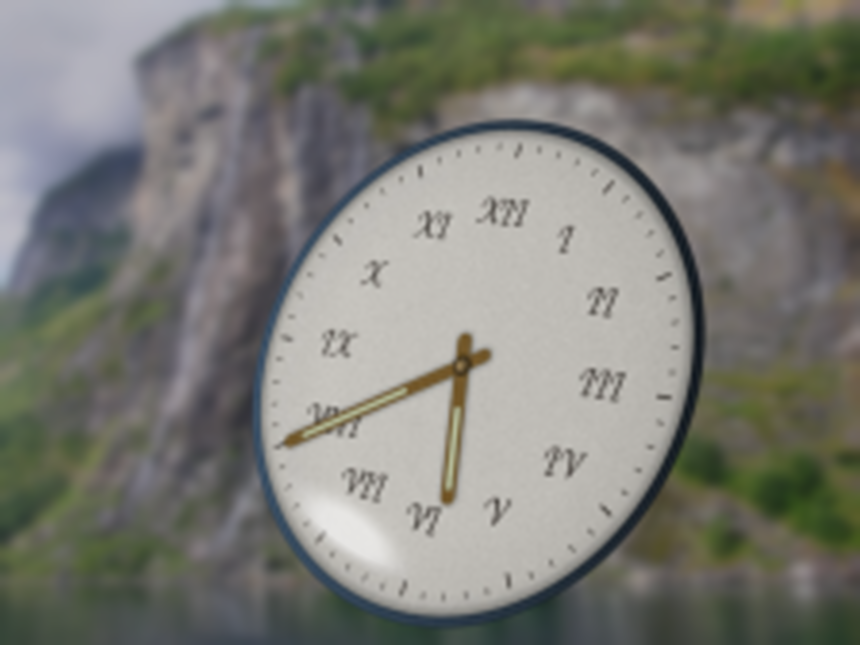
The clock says 5:40
